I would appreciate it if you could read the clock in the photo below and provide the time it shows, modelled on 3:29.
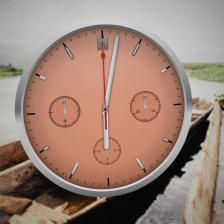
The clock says 6:02
